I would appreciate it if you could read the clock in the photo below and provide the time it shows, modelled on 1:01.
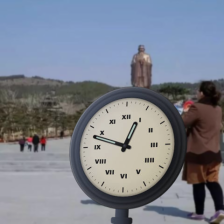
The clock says 12:48
